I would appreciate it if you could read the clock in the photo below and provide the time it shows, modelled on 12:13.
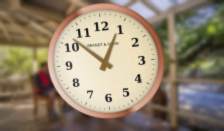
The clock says 12:52
